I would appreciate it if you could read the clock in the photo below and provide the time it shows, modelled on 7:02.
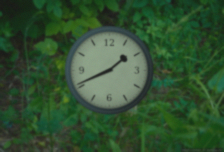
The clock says 1:41
